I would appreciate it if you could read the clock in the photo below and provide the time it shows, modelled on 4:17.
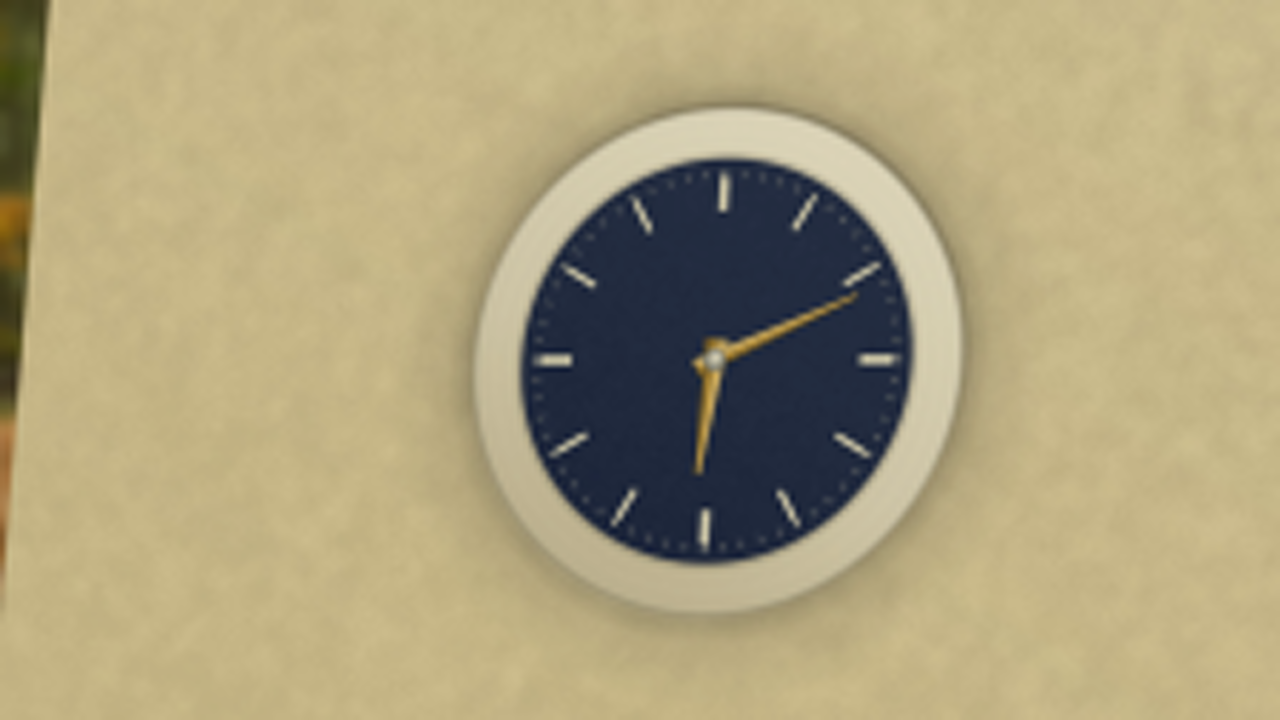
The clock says 6:11
